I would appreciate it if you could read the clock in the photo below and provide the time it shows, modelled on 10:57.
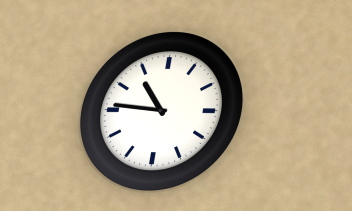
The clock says 10:46
